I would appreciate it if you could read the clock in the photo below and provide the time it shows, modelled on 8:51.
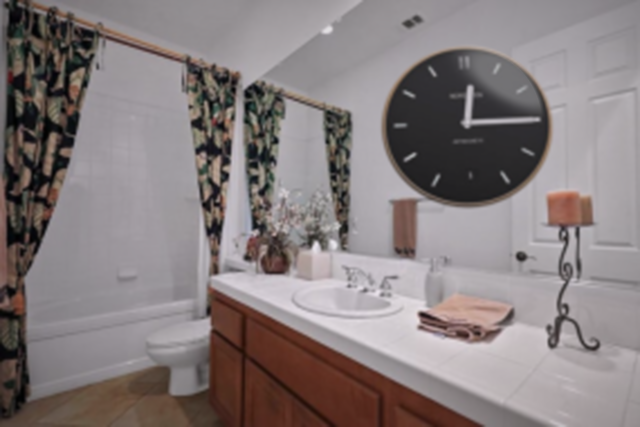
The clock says 12:15
